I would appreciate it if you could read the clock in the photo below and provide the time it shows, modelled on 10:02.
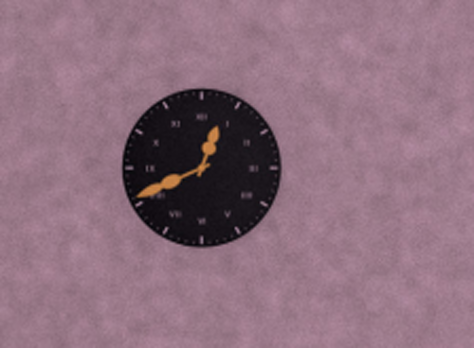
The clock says 12:41
